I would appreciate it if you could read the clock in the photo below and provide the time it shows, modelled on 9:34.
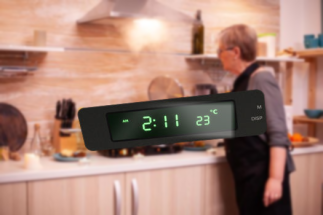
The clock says 2:11
